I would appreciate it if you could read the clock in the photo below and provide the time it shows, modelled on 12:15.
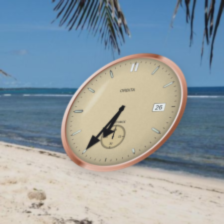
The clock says 6:35
